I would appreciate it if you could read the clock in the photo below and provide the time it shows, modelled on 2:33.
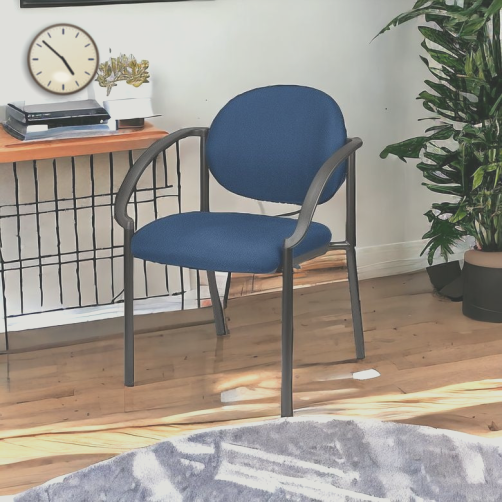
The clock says 4:52
